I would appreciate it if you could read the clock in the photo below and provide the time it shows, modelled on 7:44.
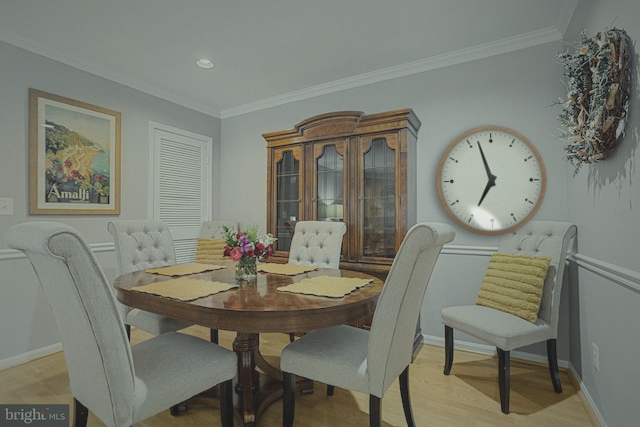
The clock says 6:57
